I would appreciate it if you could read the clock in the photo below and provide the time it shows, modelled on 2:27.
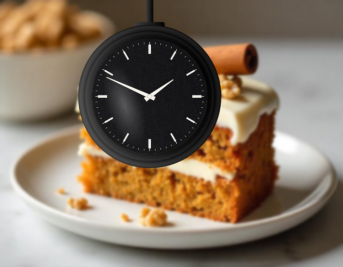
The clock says 1:49
